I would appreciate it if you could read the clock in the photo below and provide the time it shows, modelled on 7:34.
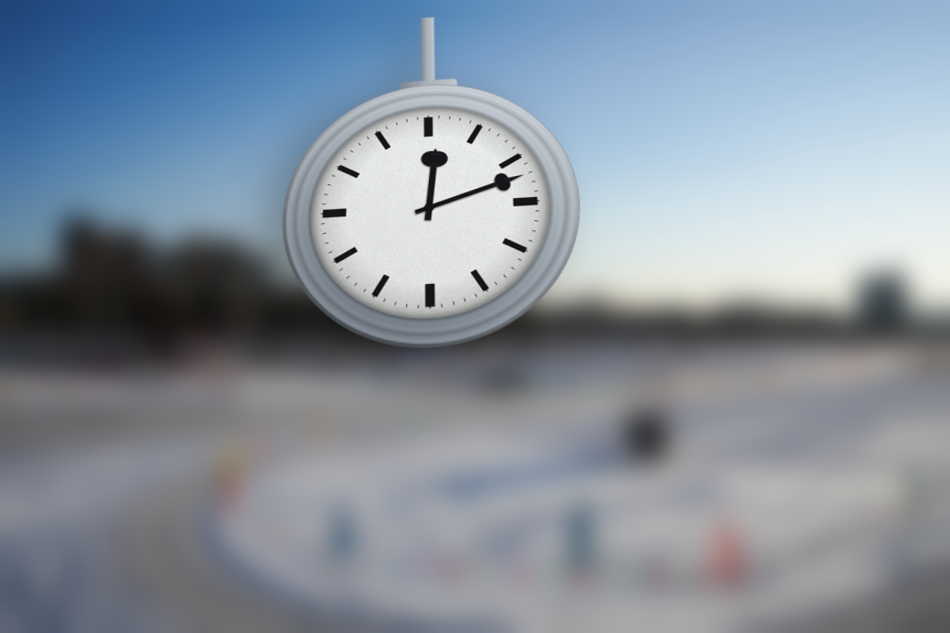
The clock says 12:12
